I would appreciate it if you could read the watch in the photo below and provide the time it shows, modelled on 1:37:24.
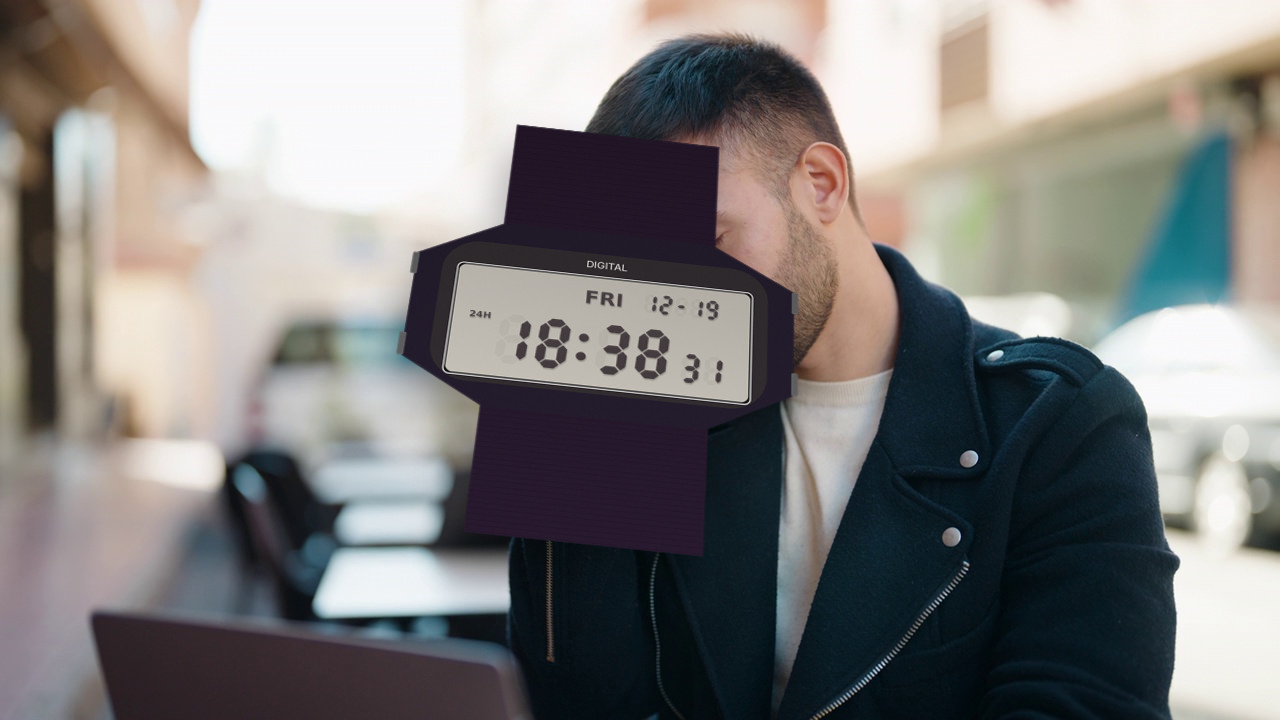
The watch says 18:38:31
